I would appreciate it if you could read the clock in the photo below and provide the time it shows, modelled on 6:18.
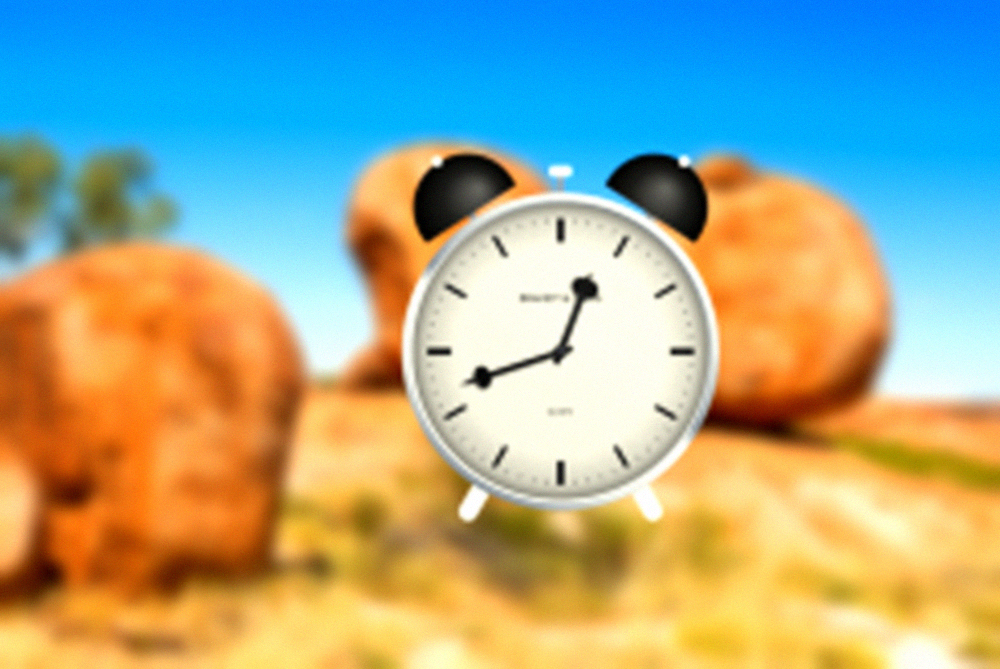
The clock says 12:42
